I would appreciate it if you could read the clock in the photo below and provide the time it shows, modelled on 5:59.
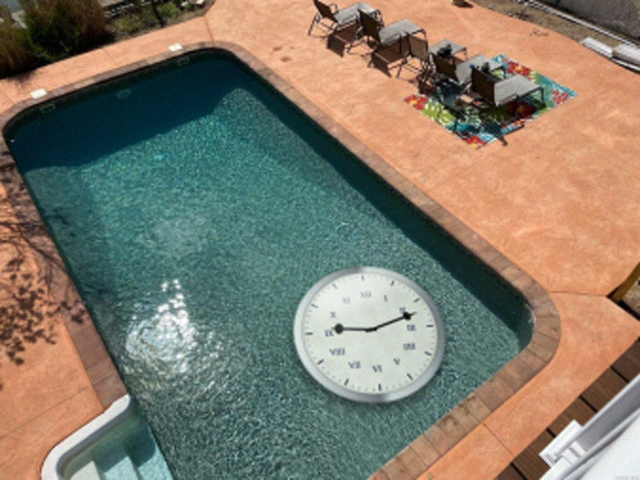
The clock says 9:12
